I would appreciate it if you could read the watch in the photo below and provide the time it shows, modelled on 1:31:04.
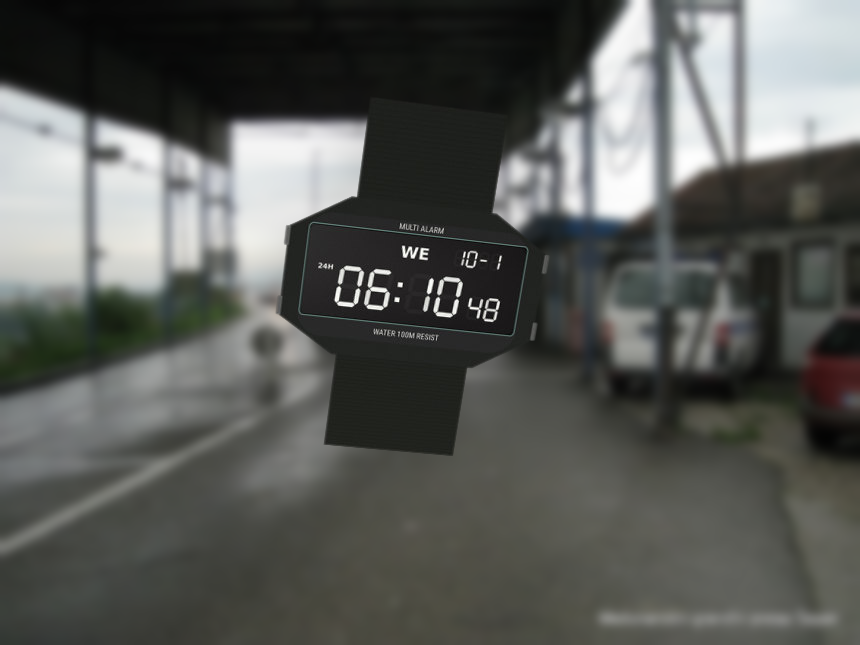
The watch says 6:10:48
